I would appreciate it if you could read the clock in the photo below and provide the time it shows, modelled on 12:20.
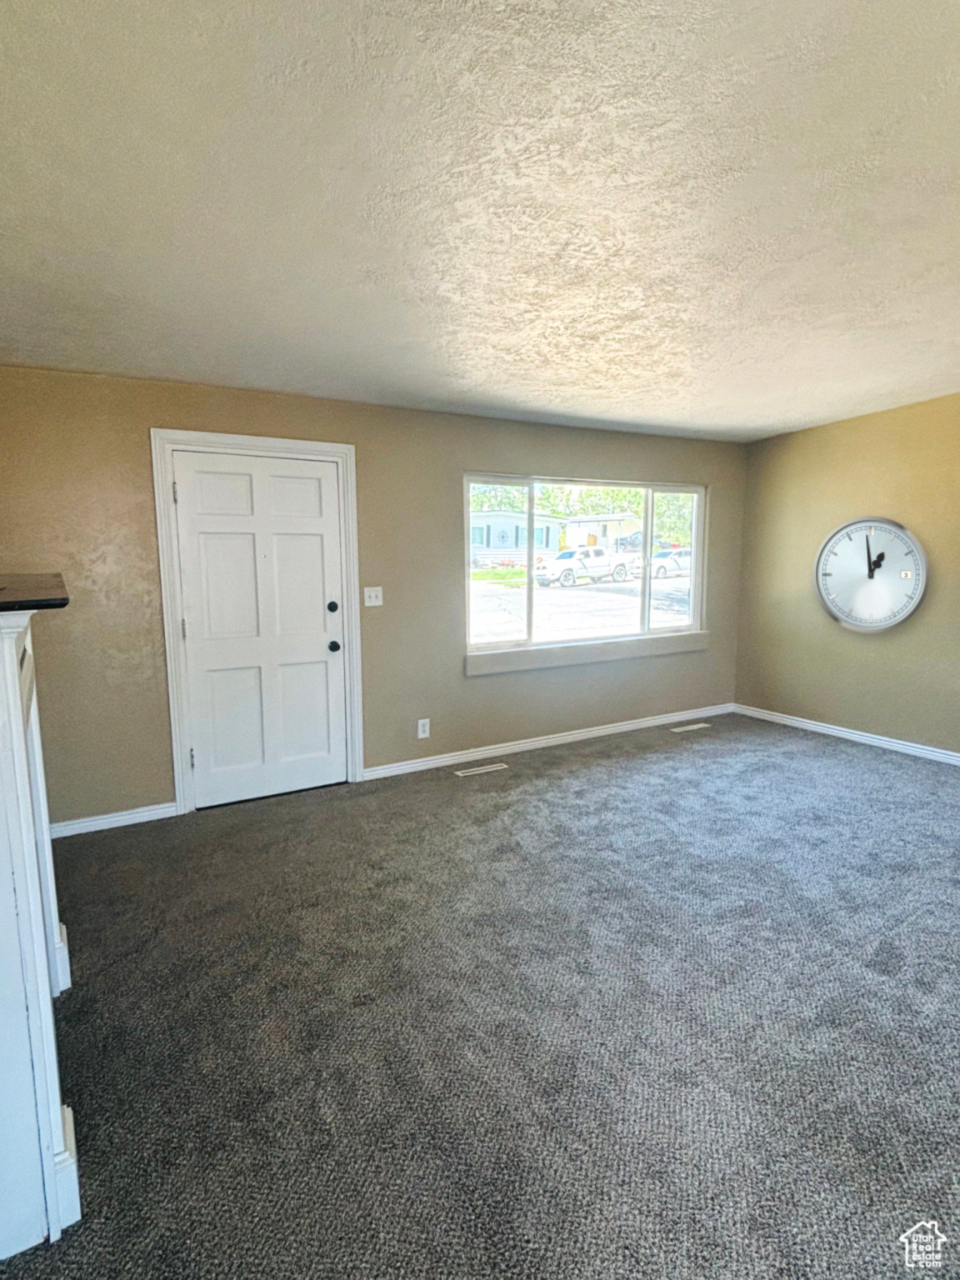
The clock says 12:59
